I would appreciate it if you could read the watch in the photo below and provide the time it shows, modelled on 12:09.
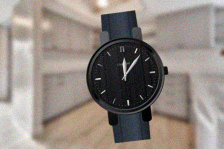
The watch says 12:07
